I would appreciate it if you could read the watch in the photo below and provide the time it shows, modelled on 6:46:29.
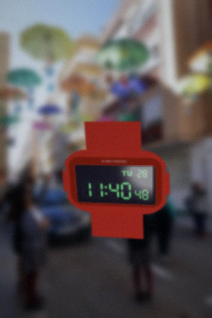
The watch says 11:40:48
